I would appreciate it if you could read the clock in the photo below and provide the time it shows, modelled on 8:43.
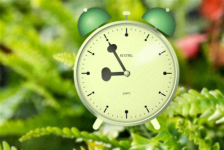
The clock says 8:55
